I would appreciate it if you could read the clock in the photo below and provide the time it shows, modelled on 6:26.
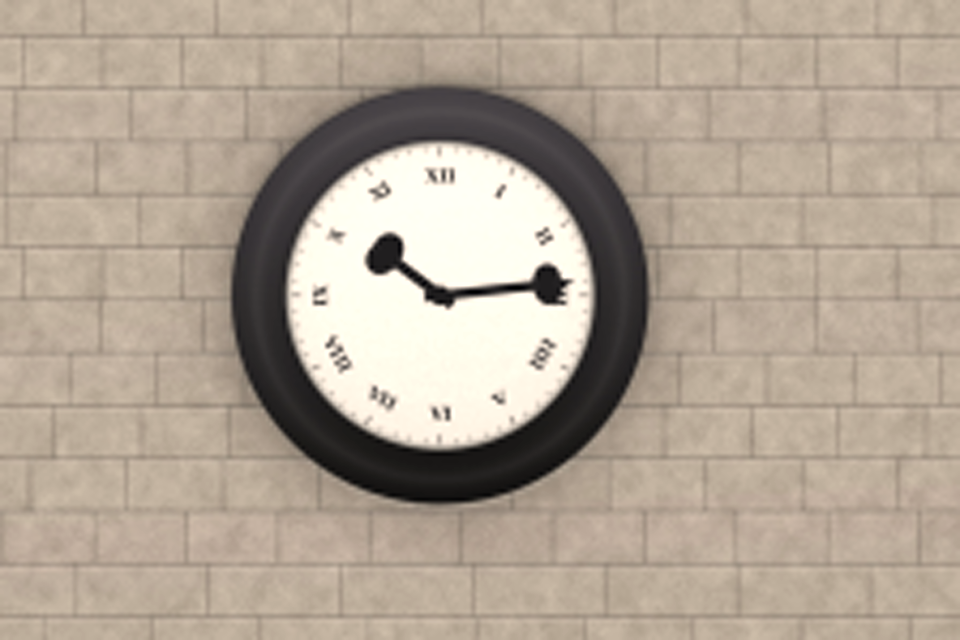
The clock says 10:14
